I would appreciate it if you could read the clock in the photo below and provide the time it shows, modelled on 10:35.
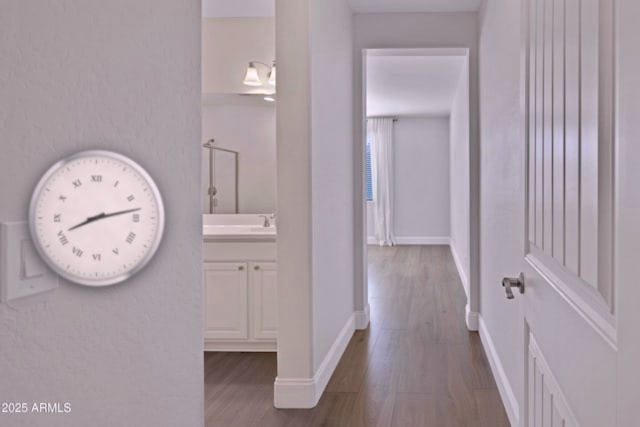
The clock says 8:13
